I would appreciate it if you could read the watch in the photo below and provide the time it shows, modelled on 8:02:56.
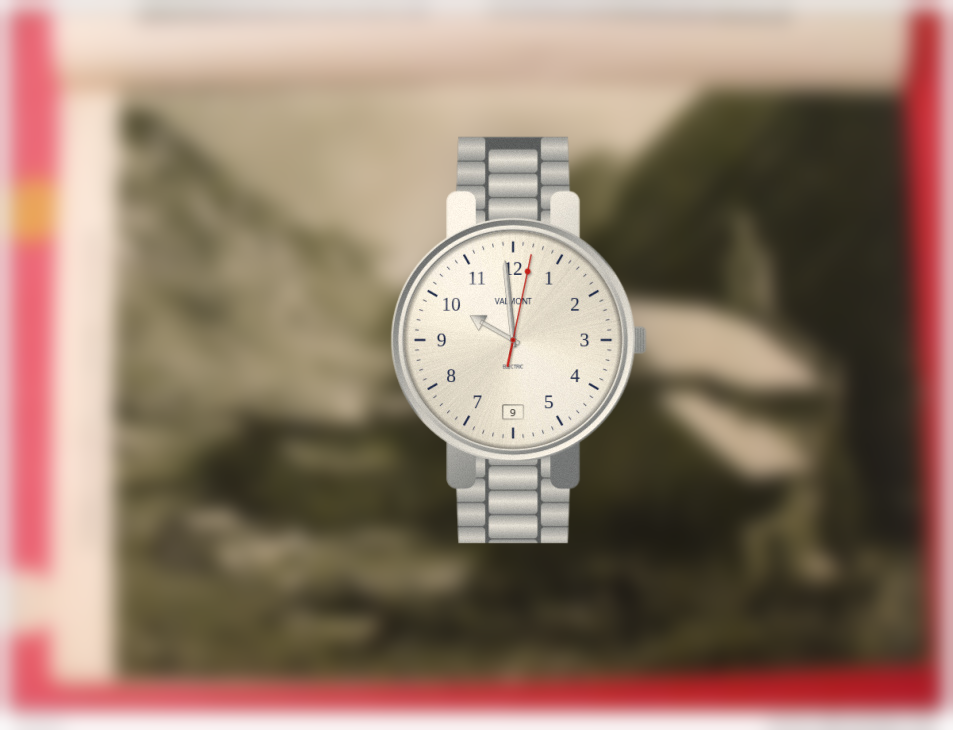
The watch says 9:59:02
